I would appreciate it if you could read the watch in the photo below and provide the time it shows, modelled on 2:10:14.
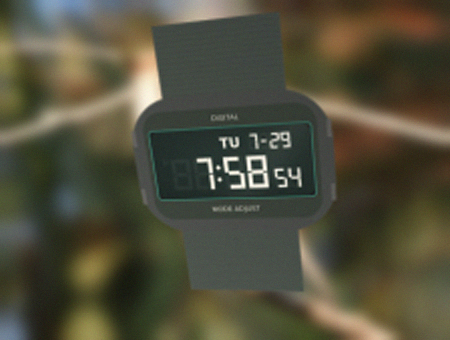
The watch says 7:58:54
